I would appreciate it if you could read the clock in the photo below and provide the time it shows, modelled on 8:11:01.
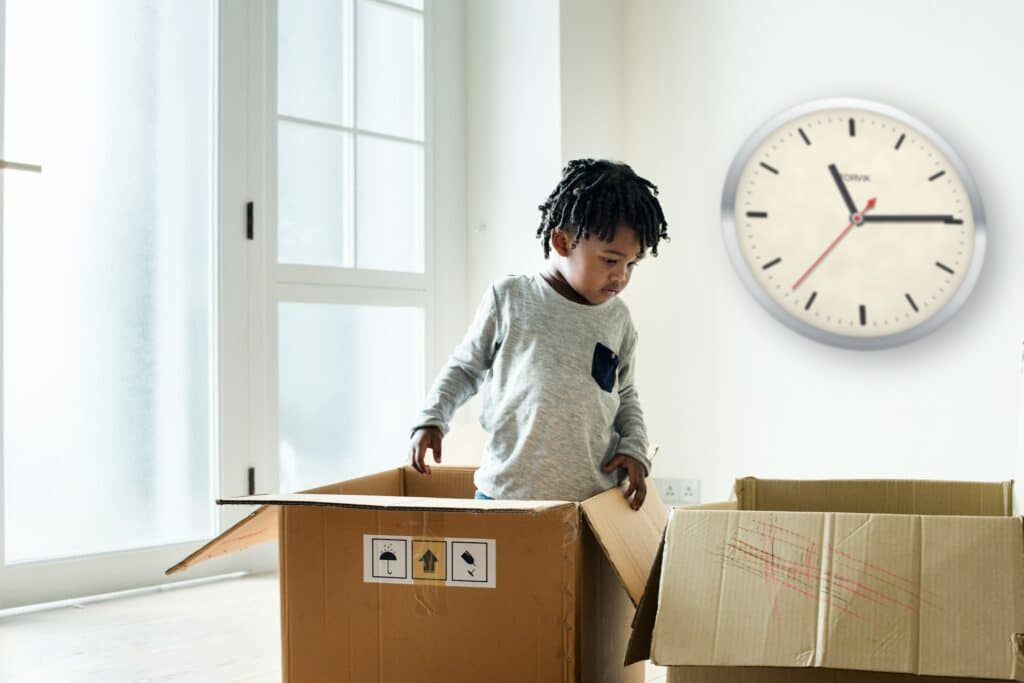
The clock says 11:14:37
